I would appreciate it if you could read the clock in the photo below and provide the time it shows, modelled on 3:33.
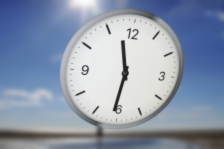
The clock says 11:31
